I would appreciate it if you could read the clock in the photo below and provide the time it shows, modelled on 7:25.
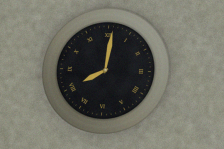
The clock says 8:01
